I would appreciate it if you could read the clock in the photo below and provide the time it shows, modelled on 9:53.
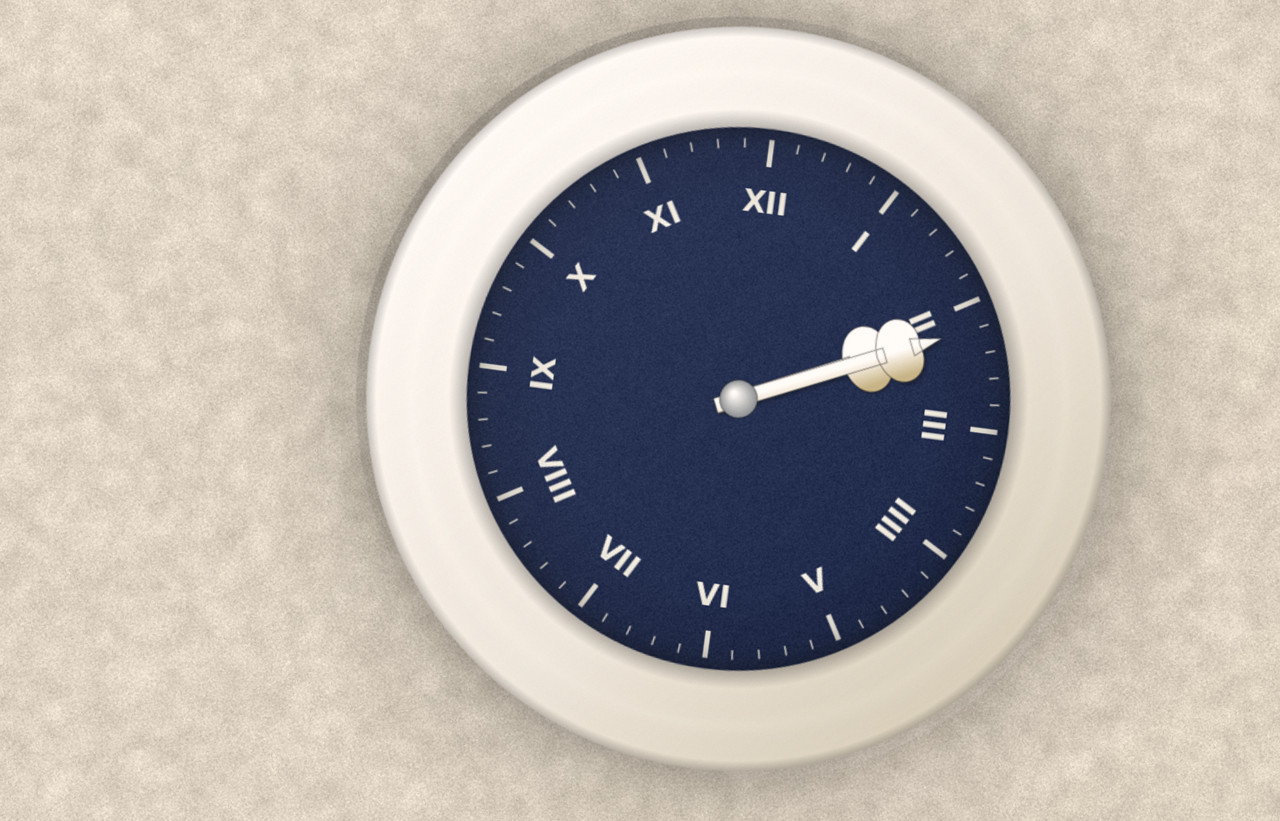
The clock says 2:11
